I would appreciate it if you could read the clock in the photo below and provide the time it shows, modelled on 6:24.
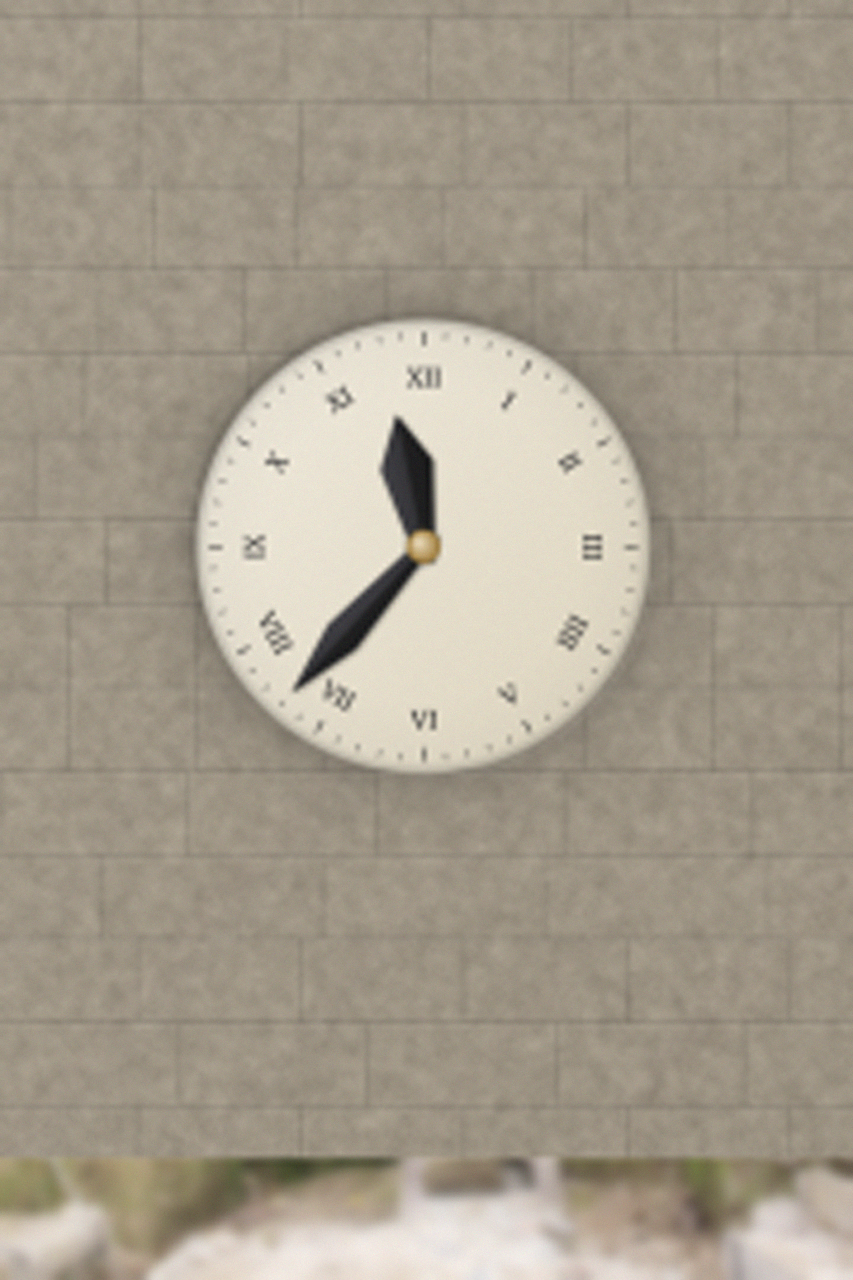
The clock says 11:37
